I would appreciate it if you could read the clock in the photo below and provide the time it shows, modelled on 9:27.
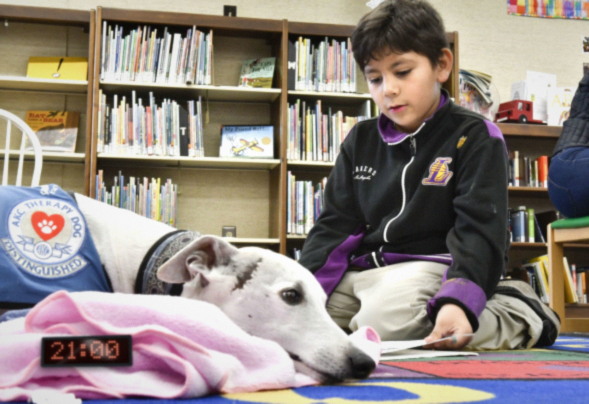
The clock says 21:00
